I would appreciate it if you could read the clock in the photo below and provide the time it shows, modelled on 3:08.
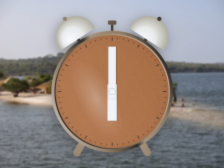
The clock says 6:00
